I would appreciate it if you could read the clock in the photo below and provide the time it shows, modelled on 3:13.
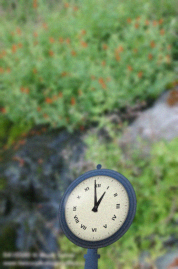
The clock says 12:59
